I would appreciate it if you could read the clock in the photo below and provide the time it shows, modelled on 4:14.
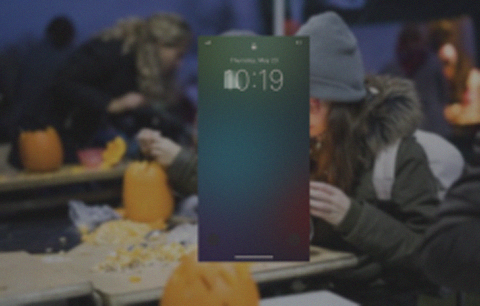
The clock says 10:19
